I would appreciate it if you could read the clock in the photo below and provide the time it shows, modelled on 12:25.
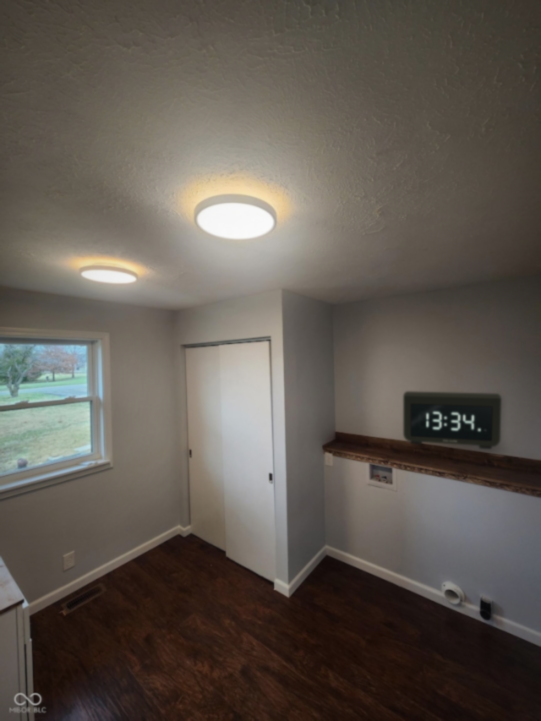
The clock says 13:34
